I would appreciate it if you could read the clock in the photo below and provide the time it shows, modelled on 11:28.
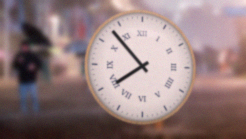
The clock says 7:53
